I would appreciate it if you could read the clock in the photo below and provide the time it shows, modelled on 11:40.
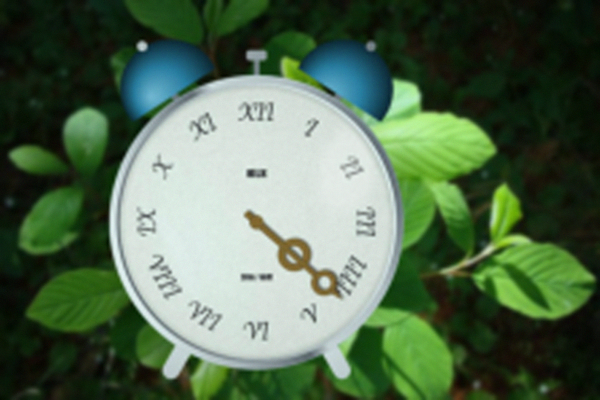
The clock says 4:22
